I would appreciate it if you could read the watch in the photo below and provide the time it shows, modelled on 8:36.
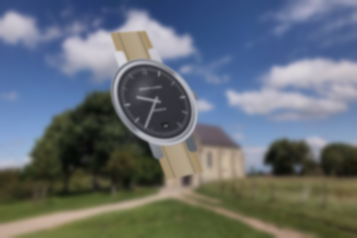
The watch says 9:37
